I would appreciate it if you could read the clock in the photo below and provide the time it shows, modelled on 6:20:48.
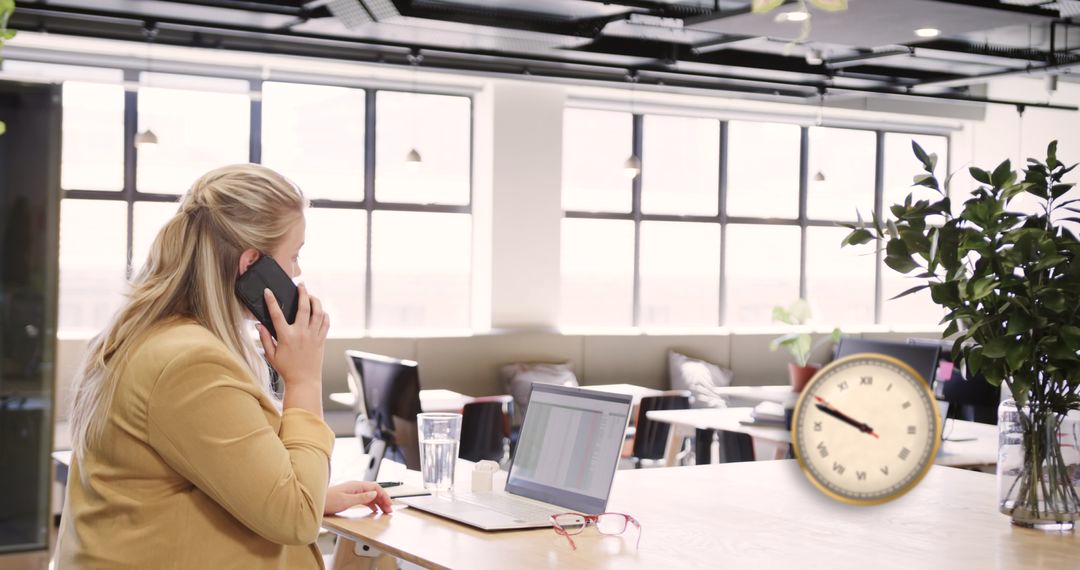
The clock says 9:48:50
